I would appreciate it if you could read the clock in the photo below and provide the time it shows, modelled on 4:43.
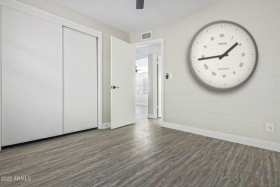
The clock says 1:44
